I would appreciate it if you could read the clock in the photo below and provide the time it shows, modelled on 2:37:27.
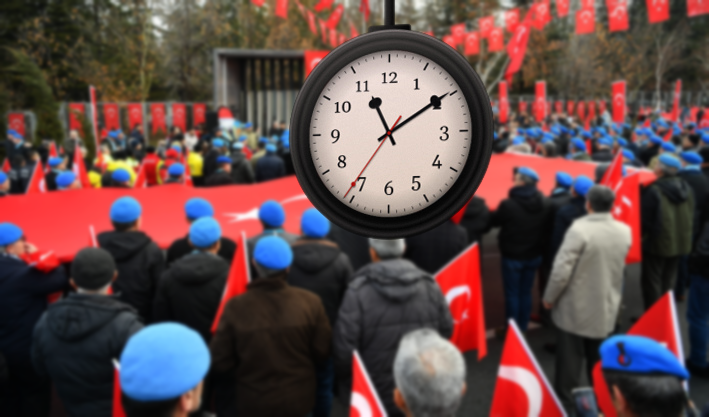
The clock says 11:09:36
